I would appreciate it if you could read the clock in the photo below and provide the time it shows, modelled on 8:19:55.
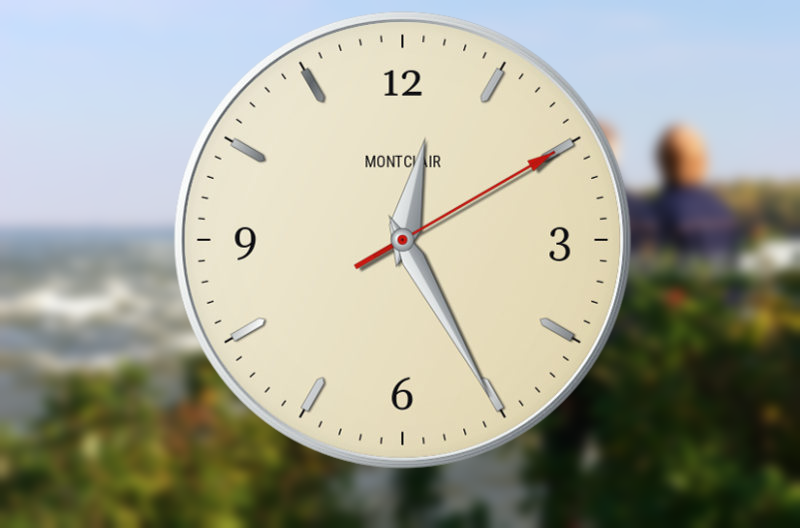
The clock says 12:25:10
